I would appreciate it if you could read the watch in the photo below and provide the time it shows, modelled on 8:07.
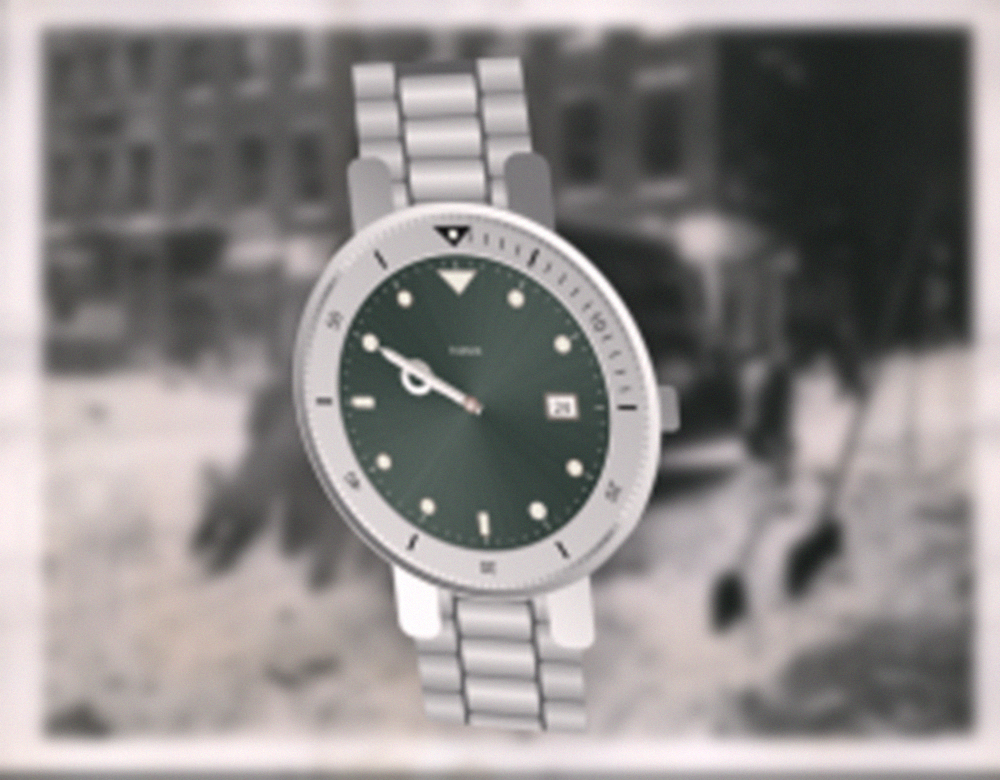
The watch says 9:50
